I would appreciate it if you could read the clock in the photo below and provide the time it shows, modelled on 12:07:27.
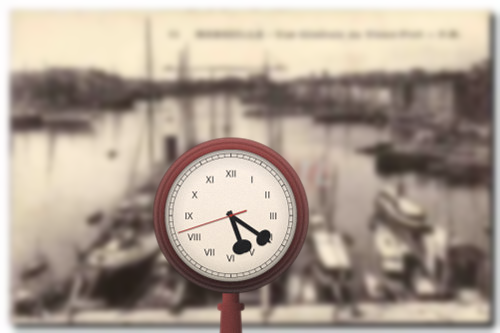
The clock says 5:20:42
